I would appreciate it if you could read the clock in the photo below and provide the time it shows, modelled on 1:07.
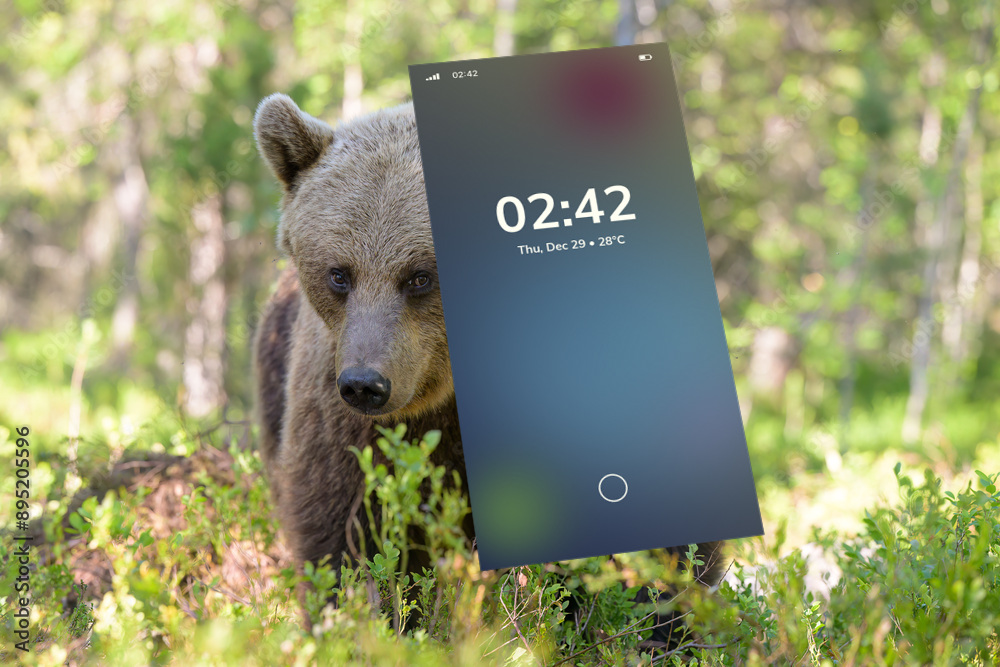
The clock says 2:42
